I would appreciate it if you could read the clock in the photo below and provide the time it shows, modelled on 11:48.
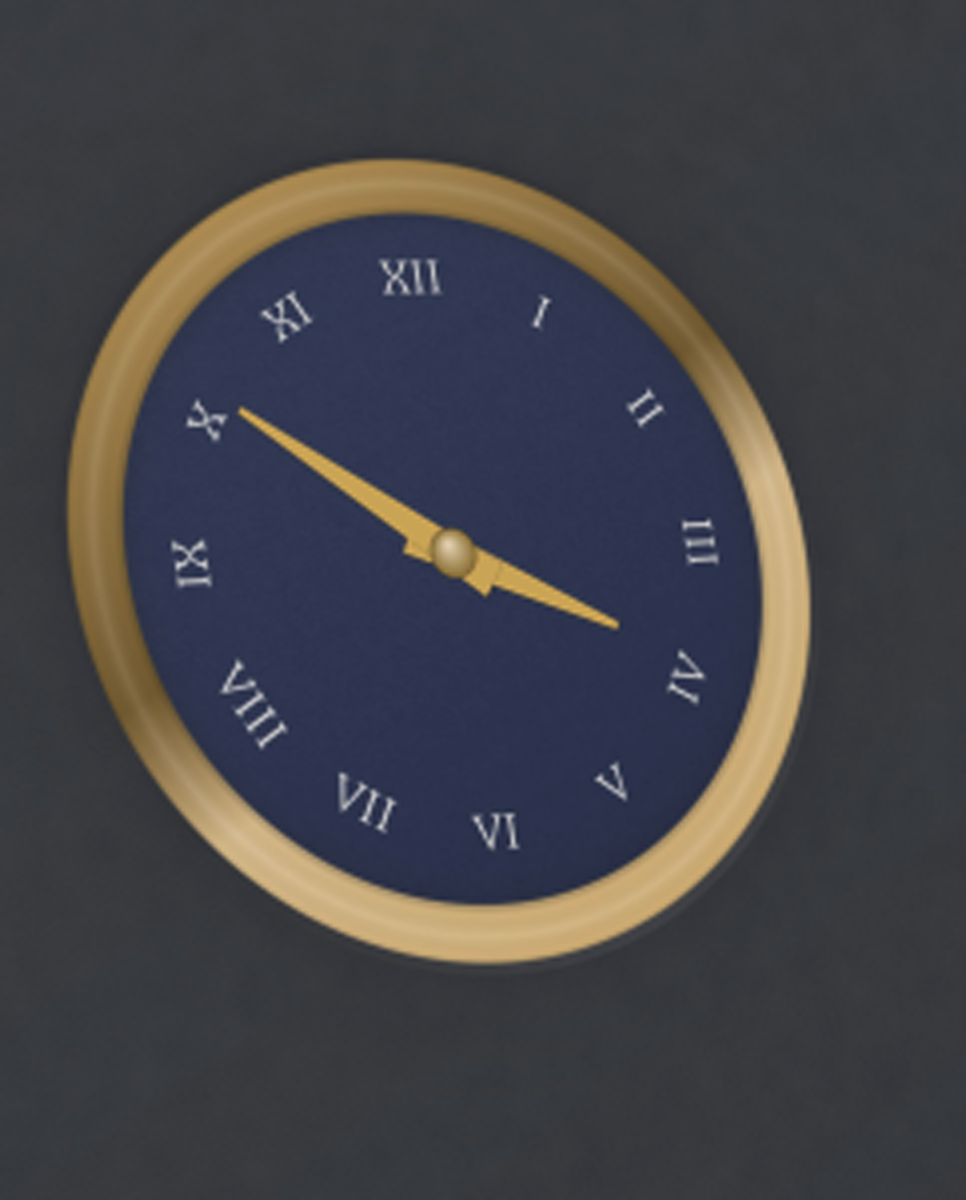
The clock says 3:51
